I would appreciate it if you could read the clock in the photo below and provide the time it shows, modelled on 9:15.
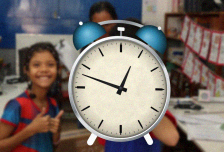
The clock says 12:48
